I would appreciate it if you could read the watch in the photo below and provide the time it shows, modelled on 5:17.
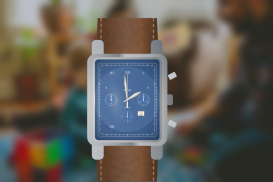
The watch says 1:59
